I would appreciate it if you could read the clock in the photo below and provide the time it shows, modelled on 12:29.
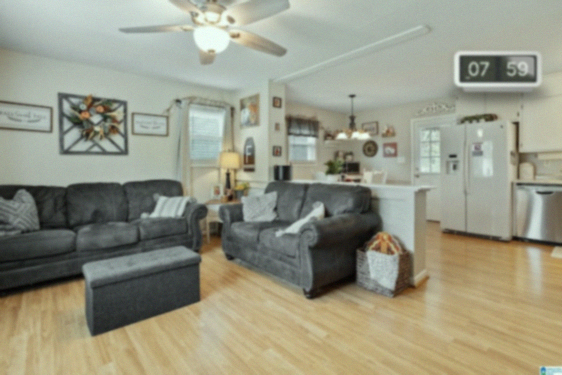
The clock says 7:59
